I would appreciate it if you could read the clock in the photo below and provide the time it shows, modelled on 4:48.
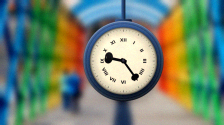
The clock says 9:24
